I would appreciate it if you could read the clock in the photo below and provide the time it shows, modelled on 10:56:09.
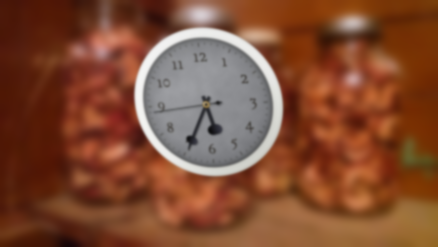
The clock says 5:34:44
